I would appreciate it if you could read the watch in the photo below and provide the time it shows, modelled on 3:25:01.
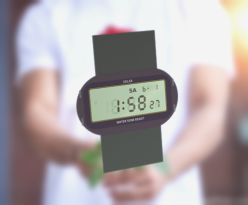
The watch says 1:58:27
